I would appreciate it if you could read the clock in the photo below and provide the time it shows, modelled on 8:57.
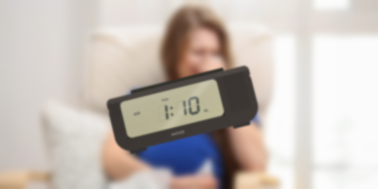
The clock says 1:10
